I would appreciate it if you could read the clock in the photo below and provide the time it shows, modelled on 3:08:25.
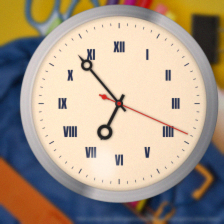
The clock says 6:53:19
